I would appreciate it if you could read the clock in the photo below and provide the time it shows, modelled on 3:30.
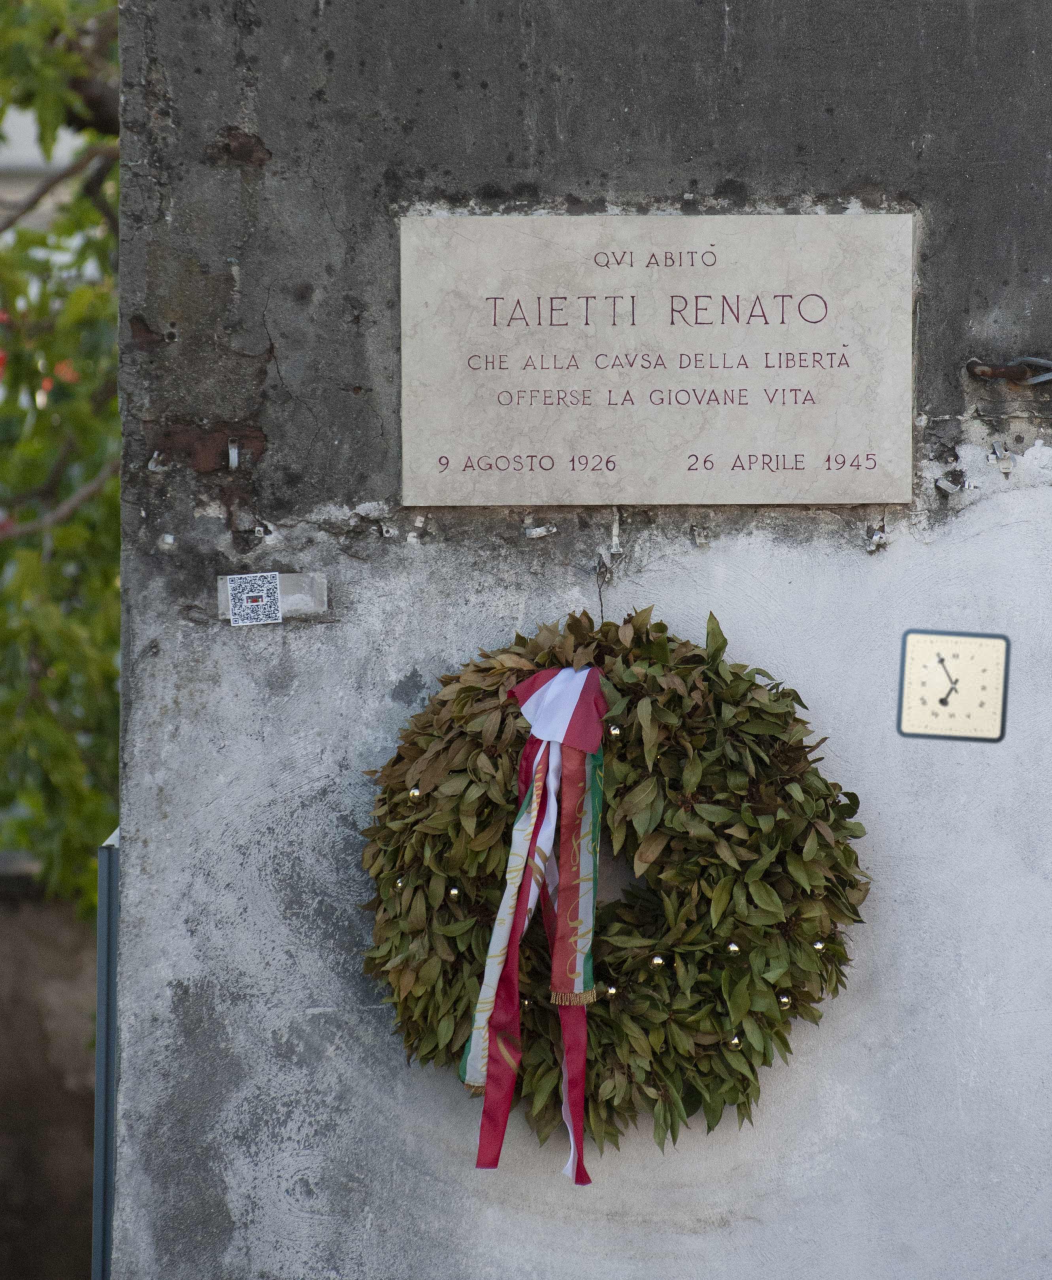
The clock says 6:55
